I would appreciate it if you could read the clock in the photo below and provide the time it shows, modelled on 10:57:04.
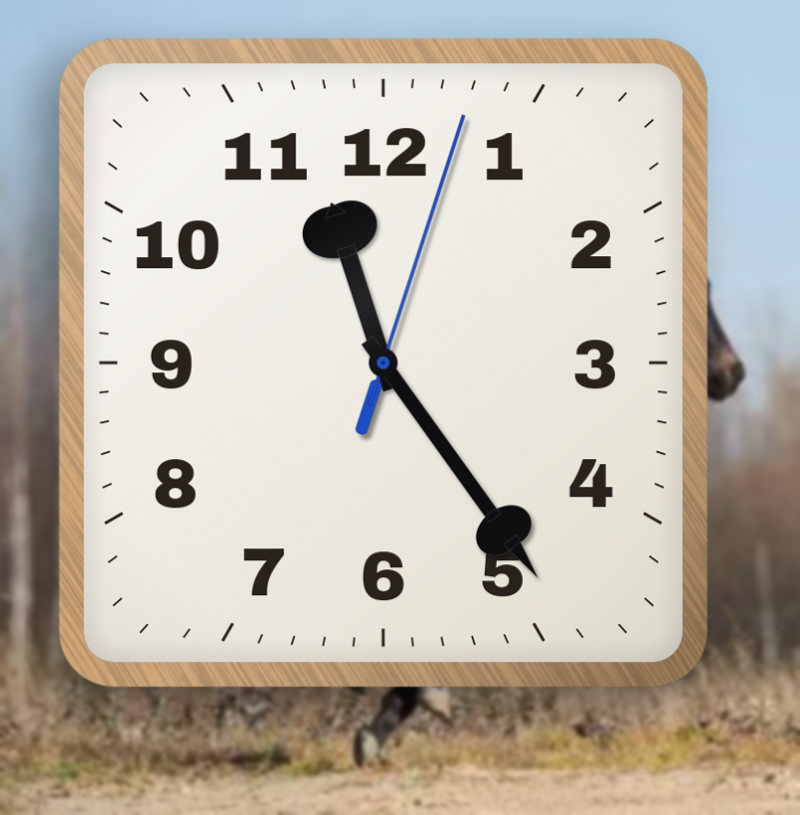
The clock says 11:24:03
